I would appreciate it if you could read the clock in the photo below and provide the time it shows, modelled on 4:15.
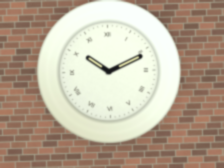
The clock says 10:11
